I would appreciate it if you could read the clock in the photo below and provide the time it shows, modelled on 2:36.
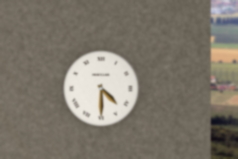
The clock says 4:30
